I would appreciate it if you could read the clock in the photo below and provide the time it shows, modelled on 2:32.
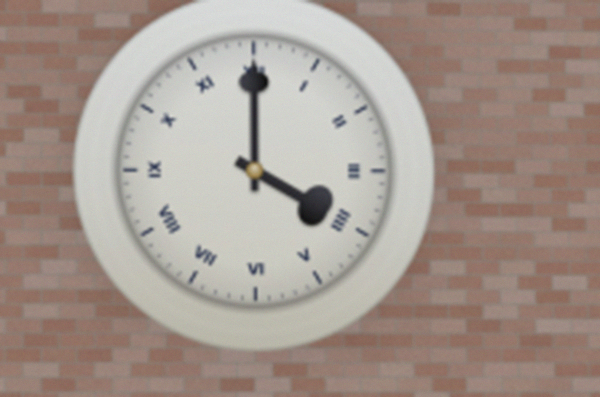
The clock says 4:00
